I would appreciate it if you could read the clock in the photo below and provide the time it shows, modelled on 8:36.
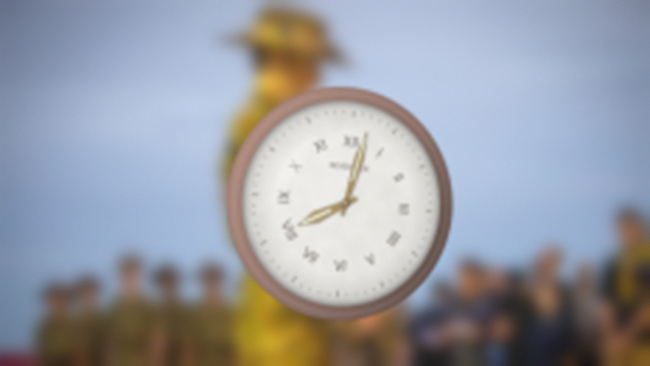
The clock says 8:02
